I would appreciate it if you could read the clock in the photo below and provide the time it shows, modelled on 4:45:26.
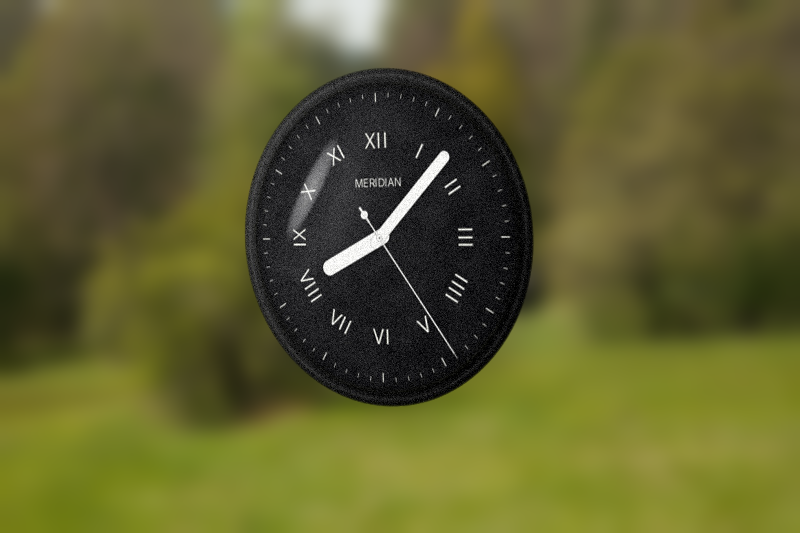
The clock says 8:07:24
